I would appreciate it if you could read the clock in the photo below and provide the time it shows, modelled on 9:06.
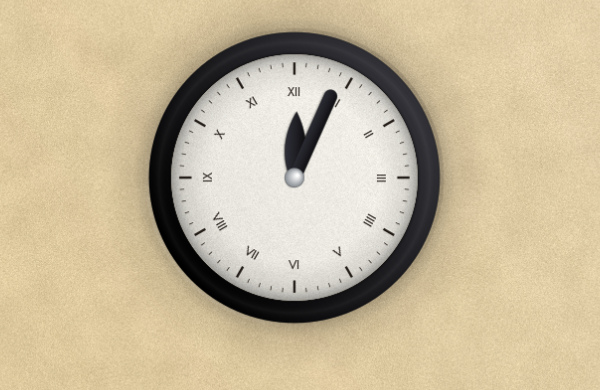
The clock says 12:04
